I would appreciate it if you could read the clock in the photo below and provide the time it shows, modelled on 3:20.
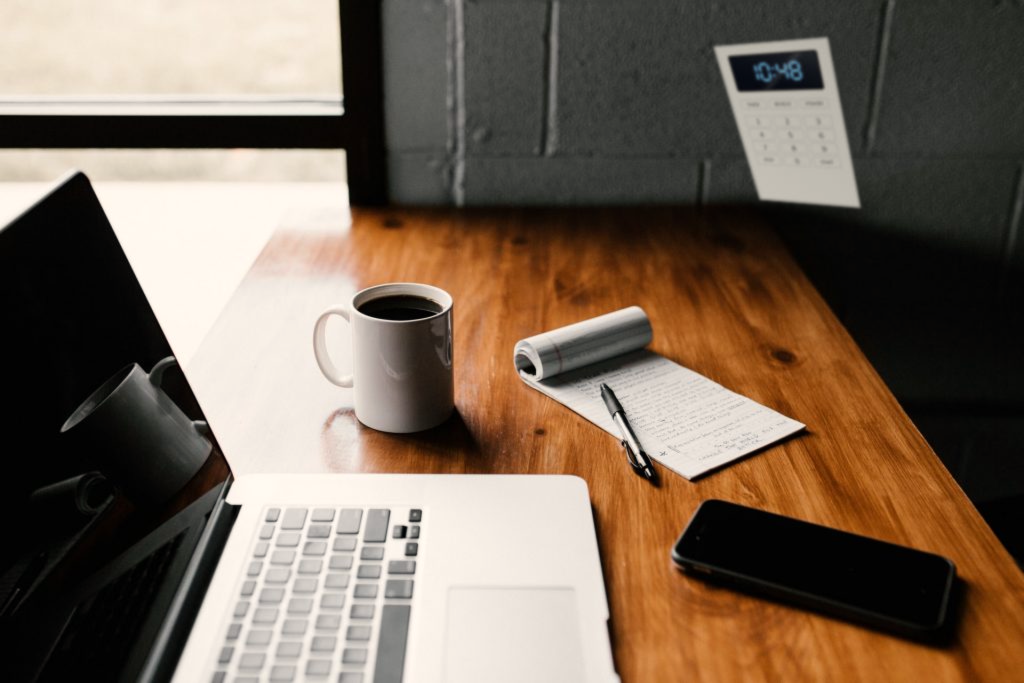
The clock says 10:48
